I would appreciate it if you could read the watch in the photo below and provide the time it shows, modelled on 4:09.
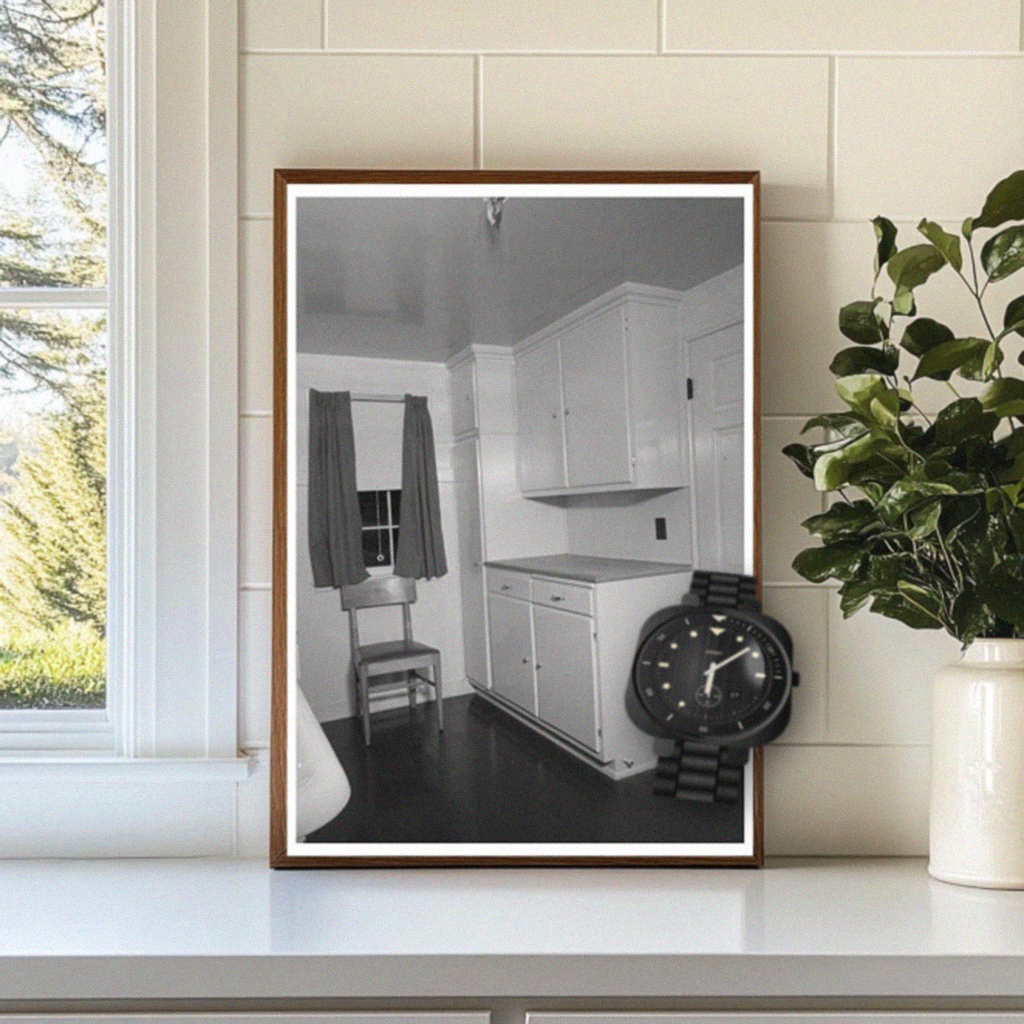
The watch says 6:08
